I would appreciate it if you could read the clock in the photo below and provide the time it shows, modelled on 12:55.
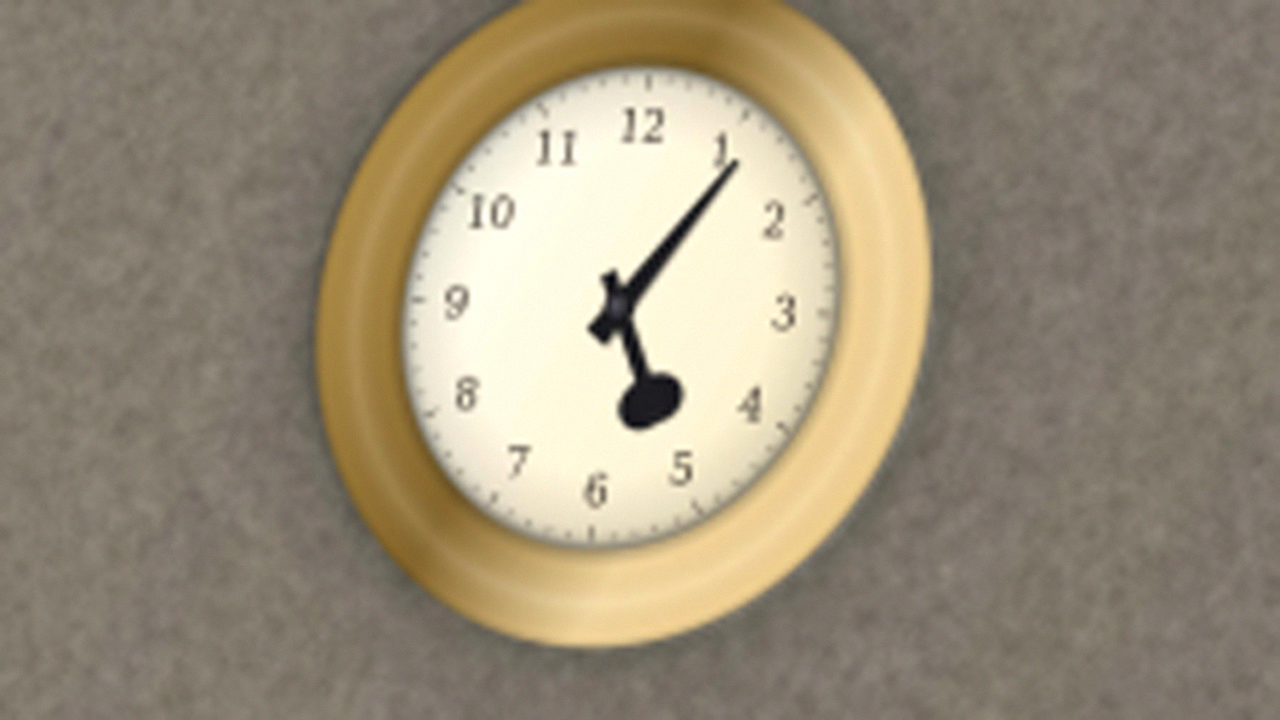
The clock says 5:06
